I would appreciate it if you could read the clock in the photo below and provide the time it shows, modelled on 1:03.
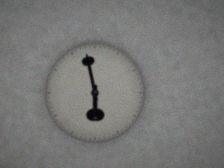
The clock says 5:58
